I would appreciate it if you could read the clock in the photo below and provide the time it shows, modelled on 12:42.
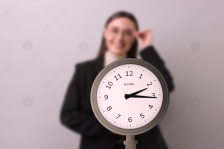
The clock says 2:16
